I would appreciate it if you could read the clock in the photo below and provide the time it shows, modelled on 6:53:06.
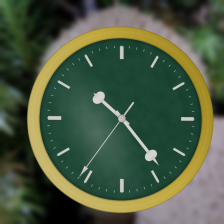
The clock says 10:23:36
